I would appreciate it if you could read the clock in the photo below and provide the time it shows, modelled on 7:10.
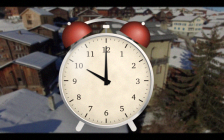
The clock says 10:00
